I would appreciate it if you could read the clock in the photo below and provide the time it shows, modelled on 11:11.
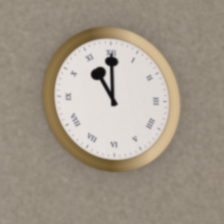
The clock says 11:00
